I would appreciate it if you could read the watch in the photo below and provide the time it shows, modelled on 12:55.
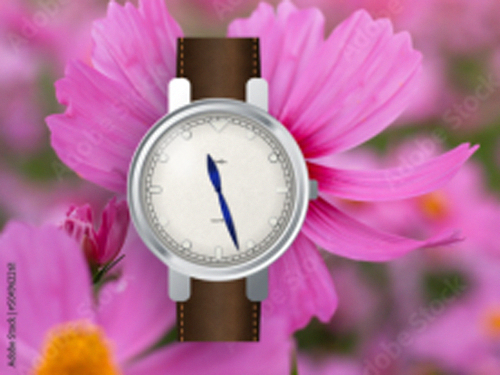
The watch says 11:27
